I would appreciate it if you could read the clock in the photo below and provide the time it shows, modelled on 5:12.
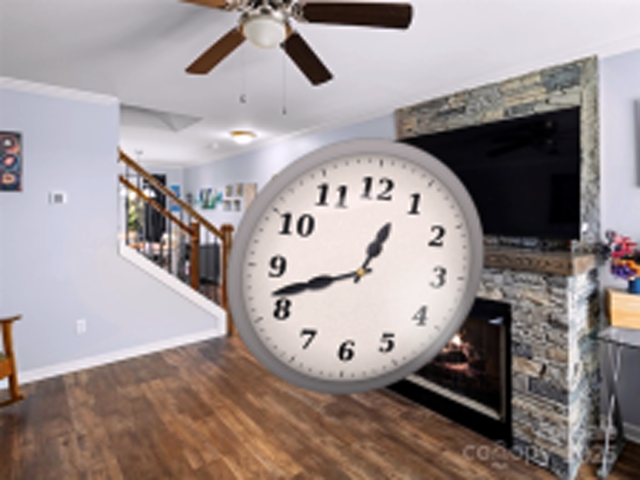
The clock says 12:42
